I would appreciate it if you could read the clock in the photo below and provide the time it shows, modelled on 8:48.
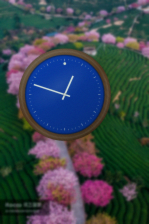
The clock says 12:48
